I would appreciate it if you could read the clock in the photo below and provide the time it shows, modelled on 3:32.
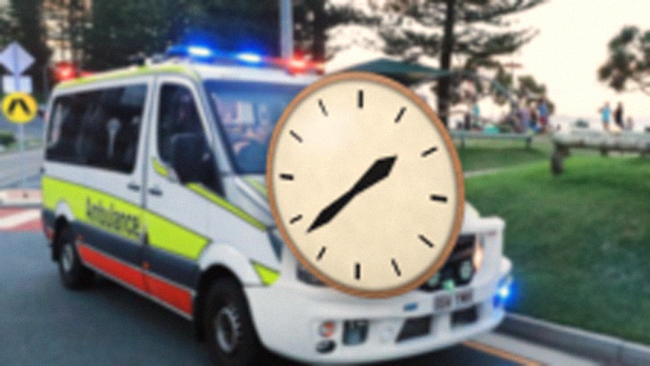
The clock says 1:38
